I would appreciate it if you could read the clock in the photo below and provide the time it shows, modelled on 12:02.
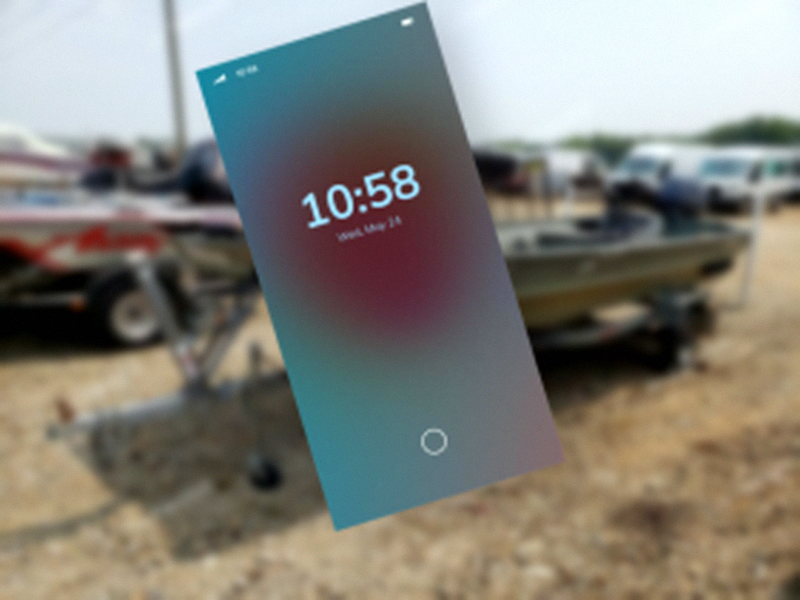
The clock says 10:58
